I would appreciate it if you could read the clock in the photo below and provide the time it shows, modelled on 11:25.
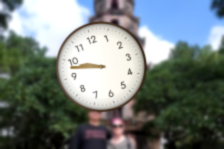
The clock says 9:48
